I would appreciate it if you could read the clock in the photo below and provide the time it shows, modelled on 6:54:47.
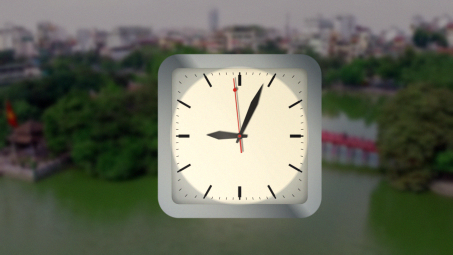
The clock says 9:03:59
